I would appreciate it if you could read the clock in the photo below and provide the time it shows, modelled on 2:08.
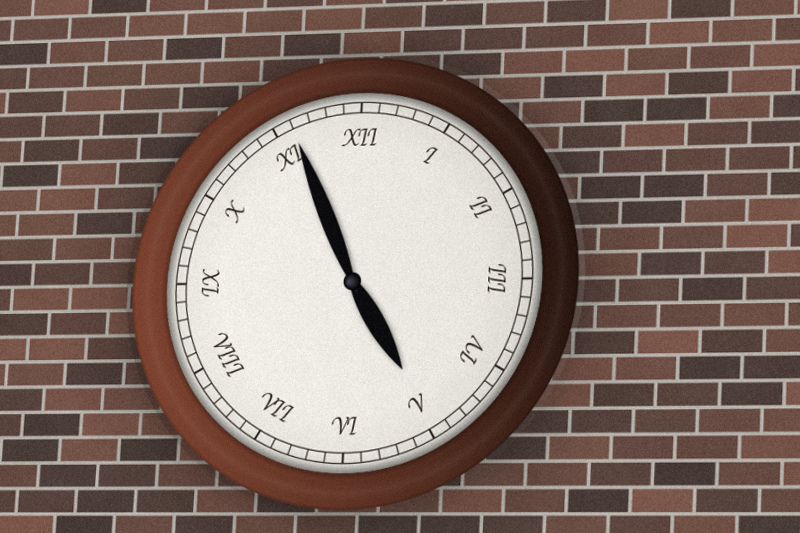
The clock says 4:56
